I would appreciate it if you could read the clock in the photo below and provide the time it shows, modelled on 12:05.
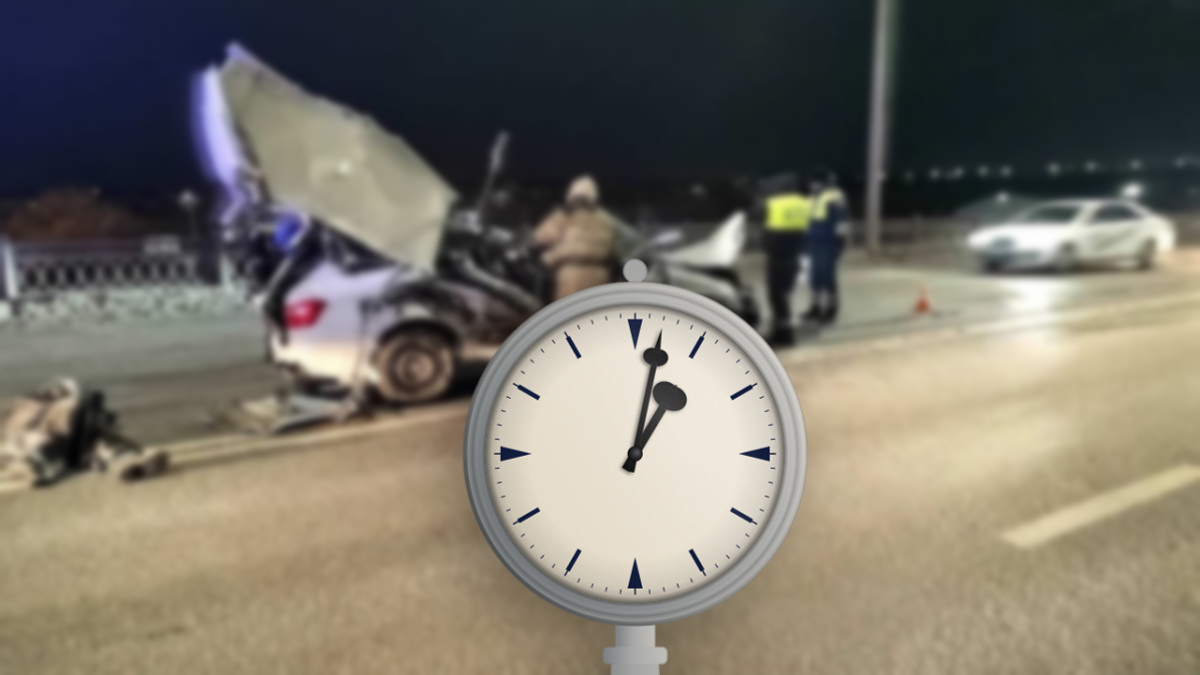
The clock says 1:02
